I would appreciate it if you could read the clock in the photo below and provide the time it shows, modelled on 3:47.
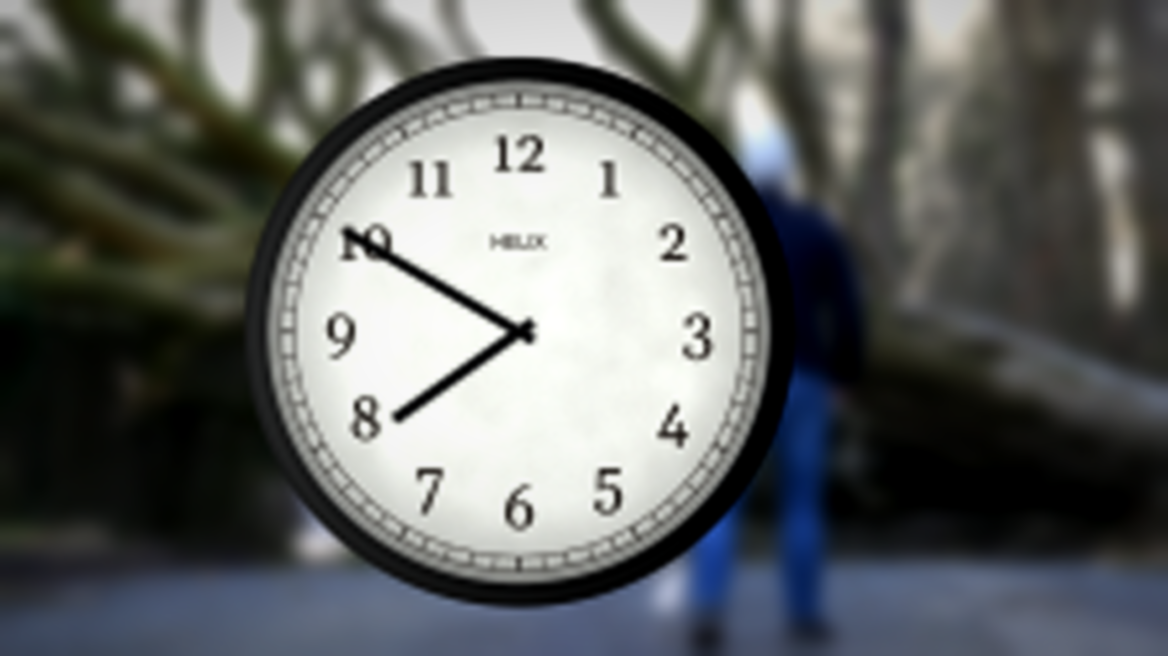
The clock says 7:50
